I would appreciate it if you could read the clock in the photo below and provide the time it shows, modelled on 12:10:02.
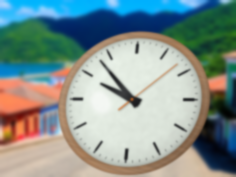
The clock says 9:53:08
